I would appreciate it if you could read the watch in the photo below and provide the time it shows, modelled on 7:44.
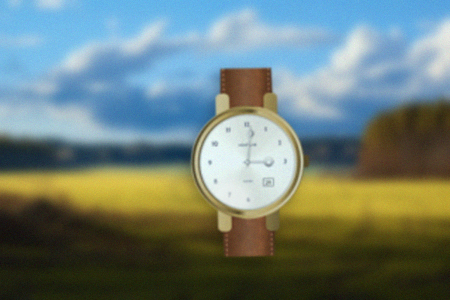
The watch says 3:01
